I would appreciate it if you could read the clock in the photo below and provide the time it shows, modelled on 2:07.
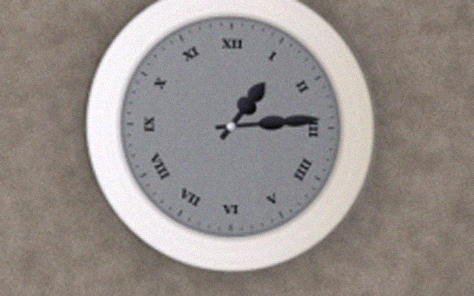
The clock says 1:14
